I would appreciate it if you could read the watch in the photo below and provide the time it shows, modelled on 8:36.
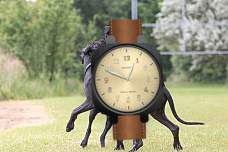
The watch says 12:49
